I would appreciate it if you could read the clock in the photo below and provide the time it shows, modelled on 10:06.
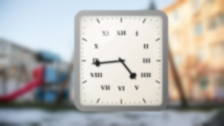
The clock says 4:44
